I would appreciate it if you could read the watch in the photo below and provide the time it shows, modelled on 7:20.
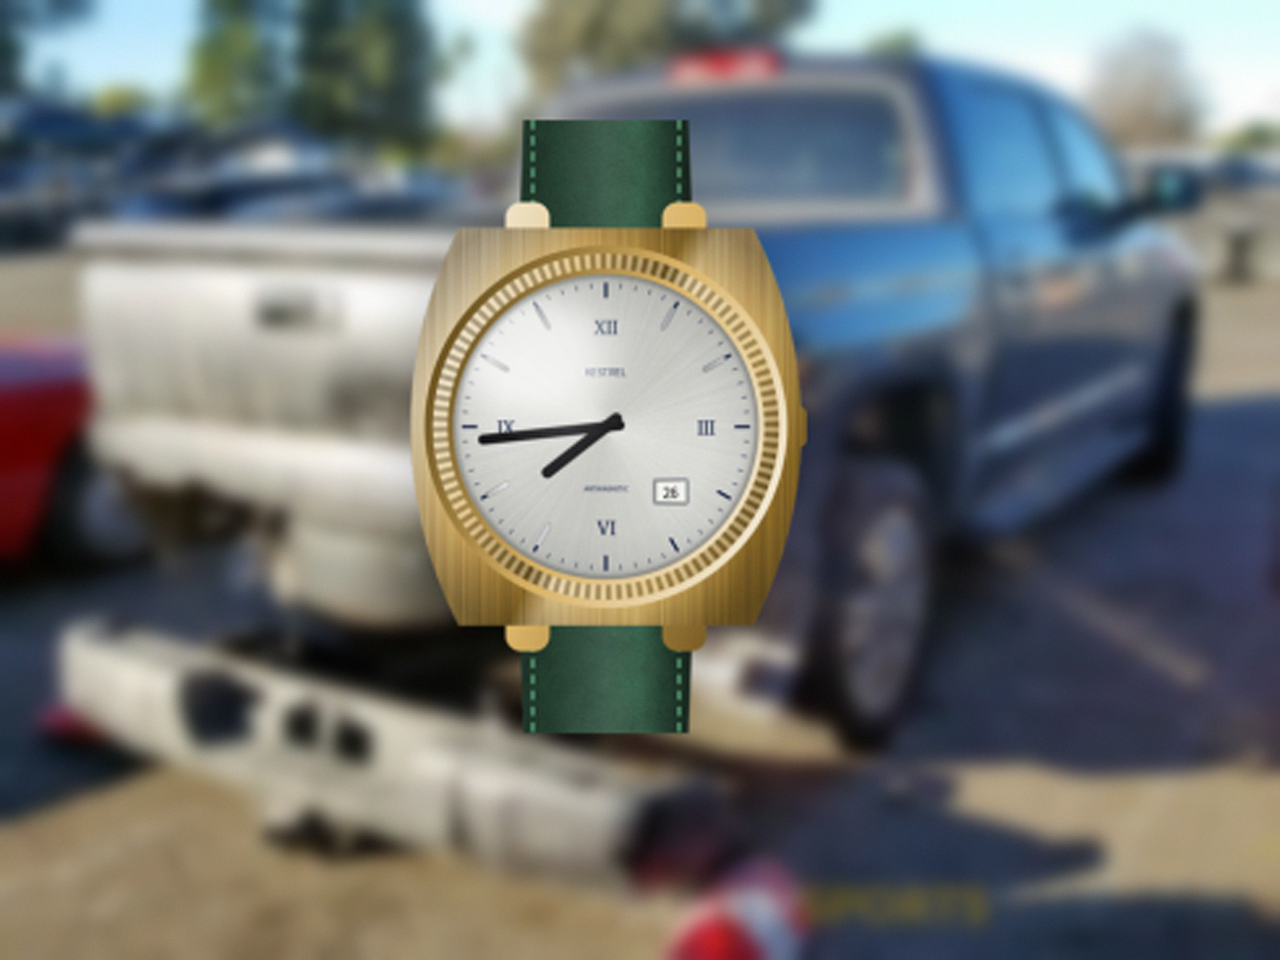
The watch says 7:44
